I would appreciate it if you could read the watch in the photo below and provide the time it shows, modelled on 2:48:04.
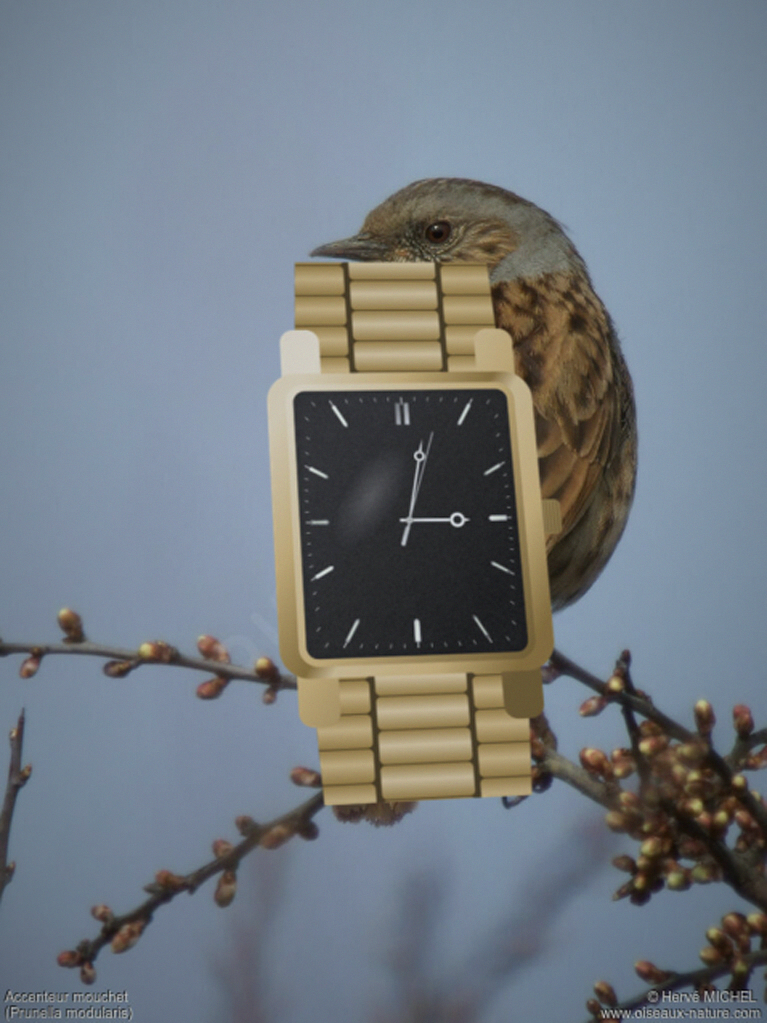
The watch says 3:02:03
